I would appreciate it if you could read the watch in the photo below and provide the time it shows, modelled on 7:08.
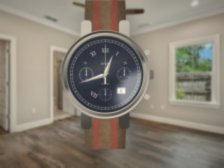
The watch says 12:42
